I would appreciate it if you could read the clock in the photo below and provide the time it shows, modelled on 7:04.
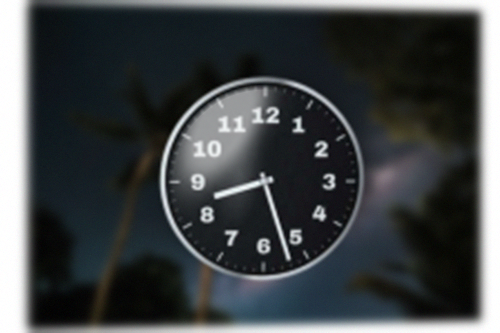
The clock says 8:27
